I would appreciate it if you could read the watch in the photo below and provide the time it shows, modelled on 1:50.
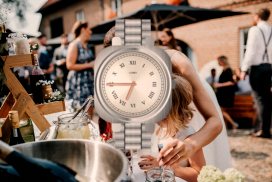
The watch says 6:45
